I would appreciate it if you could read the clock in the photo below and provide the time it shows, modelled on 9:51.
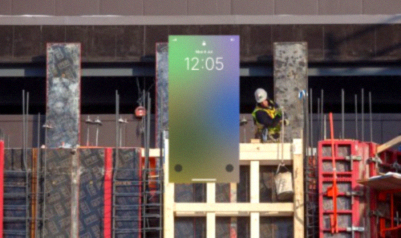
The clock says 12:05
